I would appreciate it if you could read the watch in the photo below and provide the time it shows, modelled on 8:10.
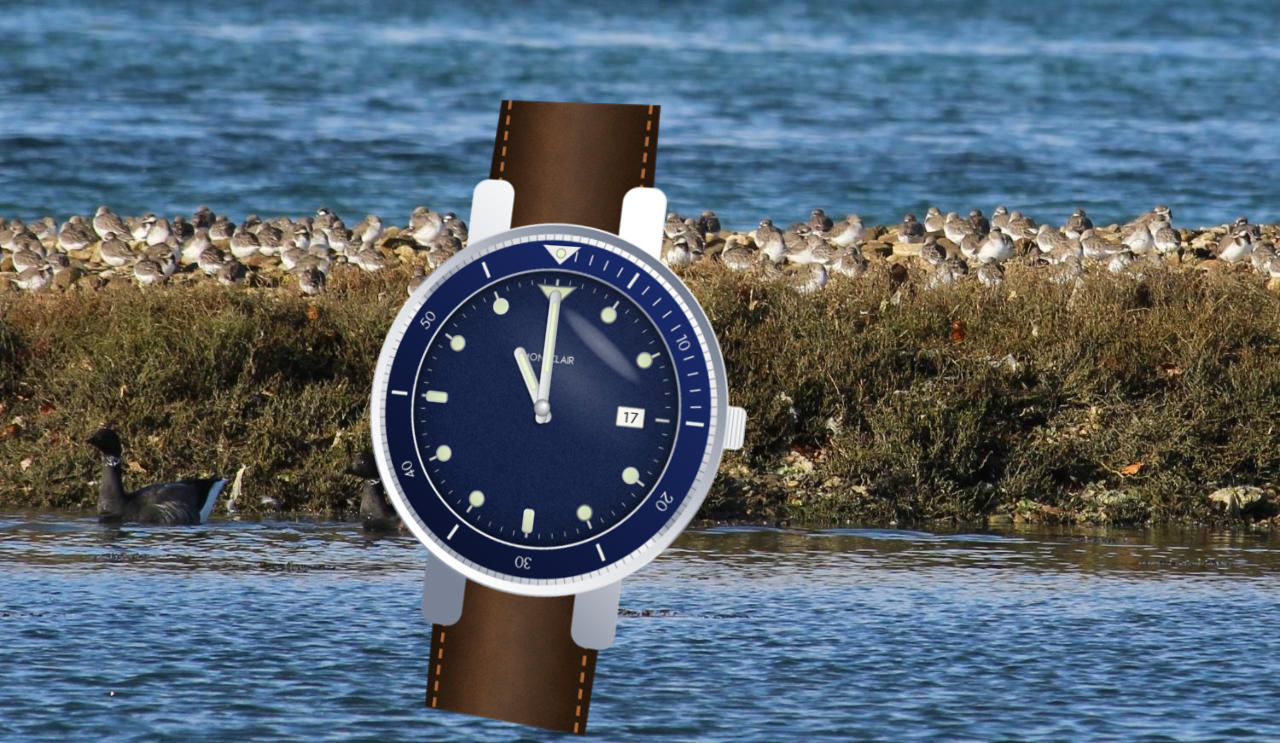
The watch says 11:00
